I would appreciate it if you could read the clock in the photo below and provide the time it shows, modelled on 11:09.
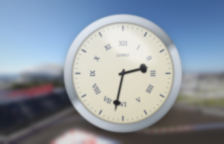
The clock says 2:32
